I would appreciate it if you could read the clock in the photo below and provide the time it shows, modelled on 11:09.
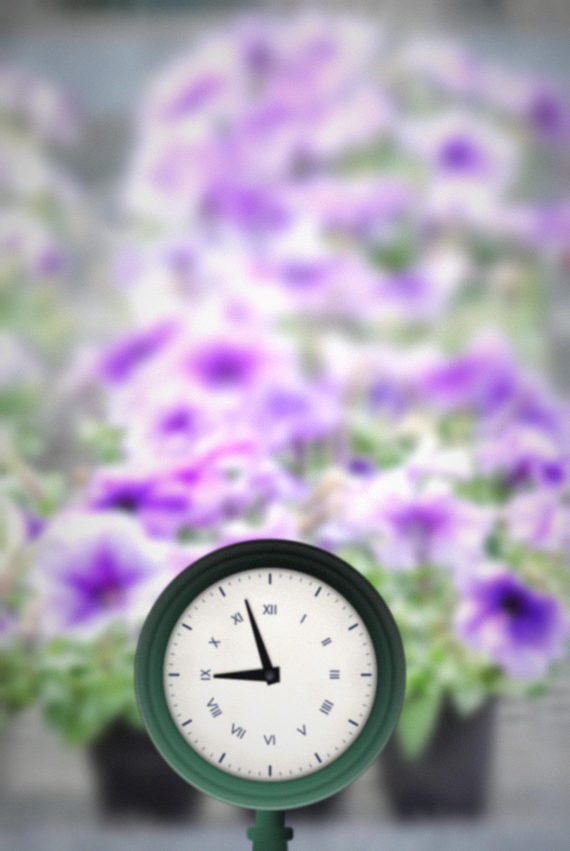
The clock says 8:57
